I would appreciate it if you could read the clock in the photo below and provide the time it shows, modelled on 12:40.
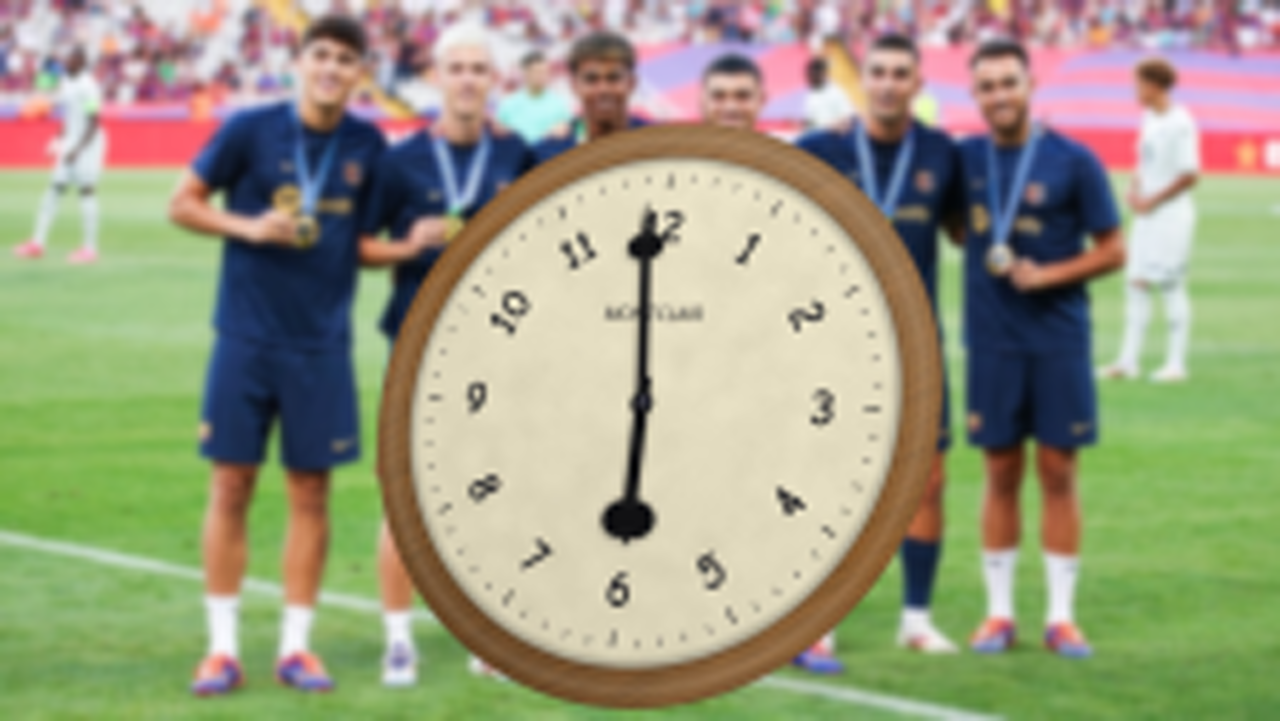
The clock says 5:59
